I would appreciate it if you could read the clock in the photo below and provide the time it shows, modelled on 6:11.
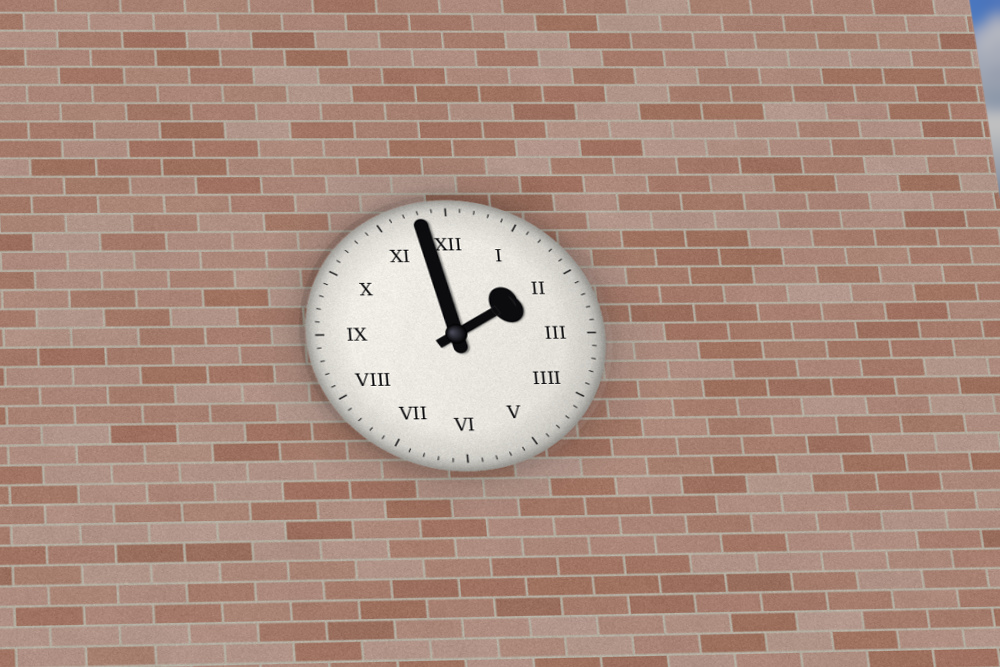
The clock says 1:58
